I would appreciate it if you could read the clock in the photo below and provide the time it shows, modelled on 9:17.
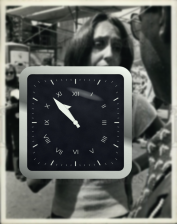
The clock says 10:53
